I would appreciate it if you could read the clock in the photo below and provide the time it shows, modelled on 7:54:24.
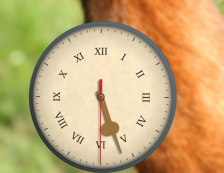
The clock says 5:26:30
